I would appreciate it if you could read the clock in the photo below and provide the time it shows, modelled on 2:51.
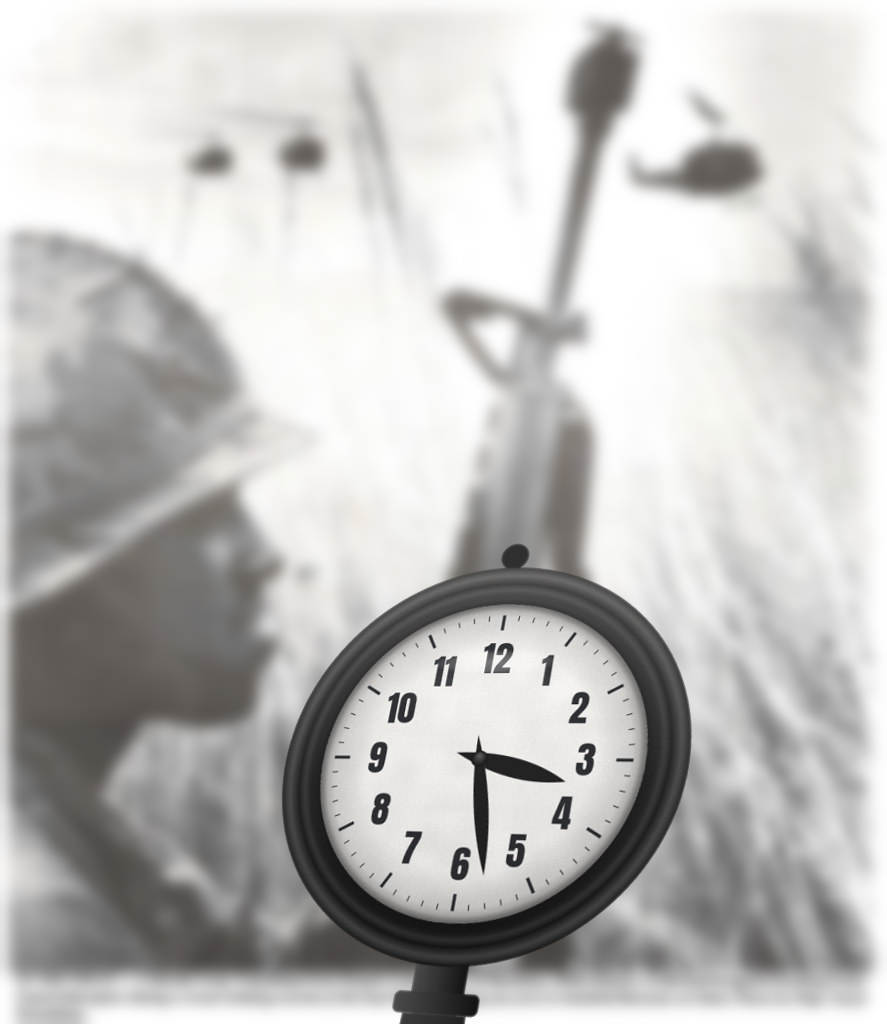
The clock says 3:28
